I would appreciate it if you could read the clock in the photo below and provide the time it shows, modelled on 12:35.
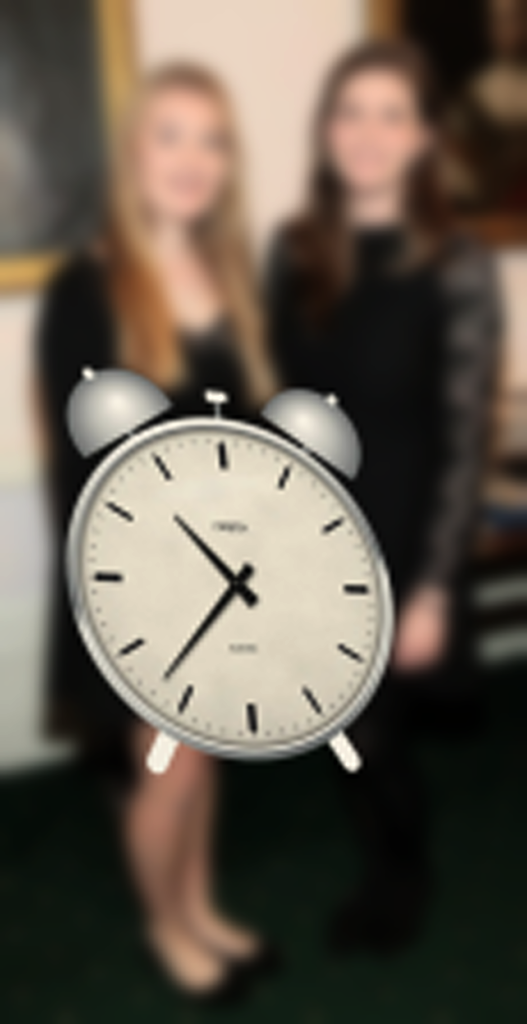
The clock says 10:37
